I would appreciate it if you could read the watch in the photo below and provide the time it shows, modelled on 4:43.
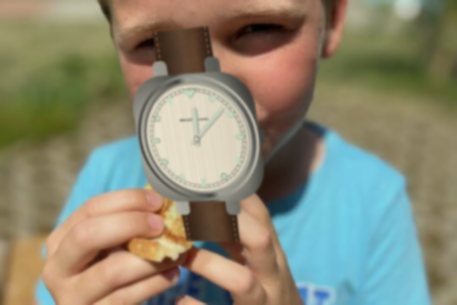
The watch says 12:08
